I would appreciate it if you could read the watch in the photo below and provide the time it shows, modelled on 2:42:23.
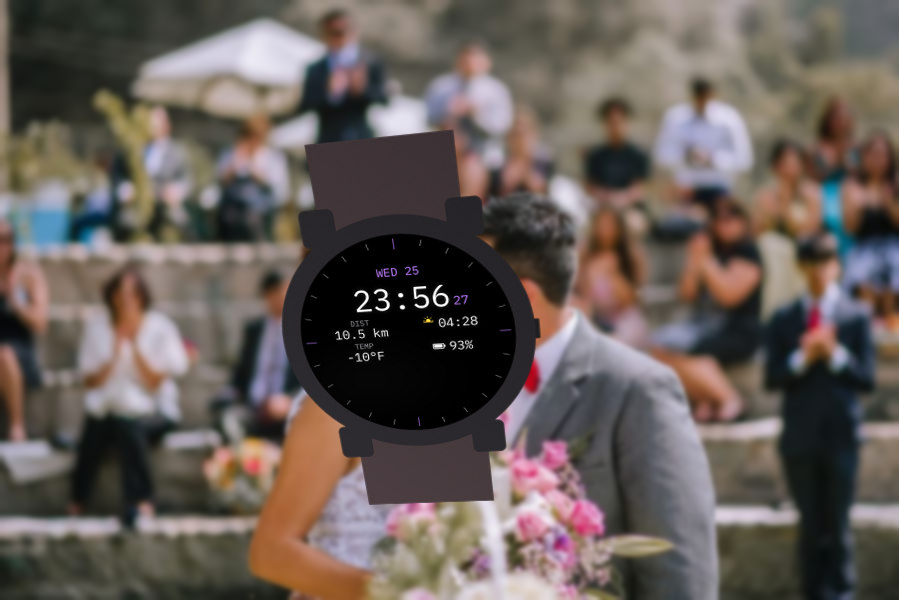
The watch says 23:56:27
